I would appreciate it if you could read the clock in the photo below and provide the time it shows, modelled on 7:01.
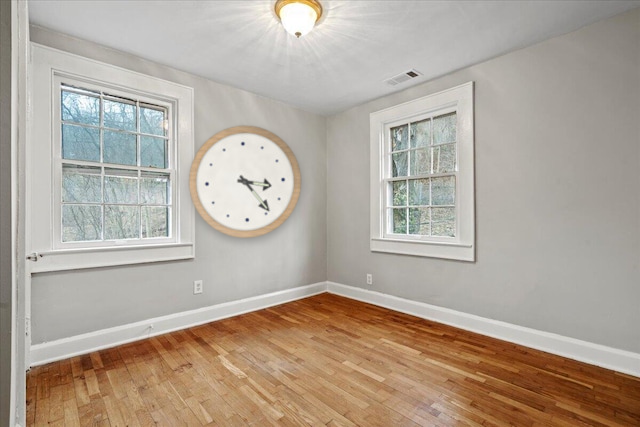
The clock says 3:24
